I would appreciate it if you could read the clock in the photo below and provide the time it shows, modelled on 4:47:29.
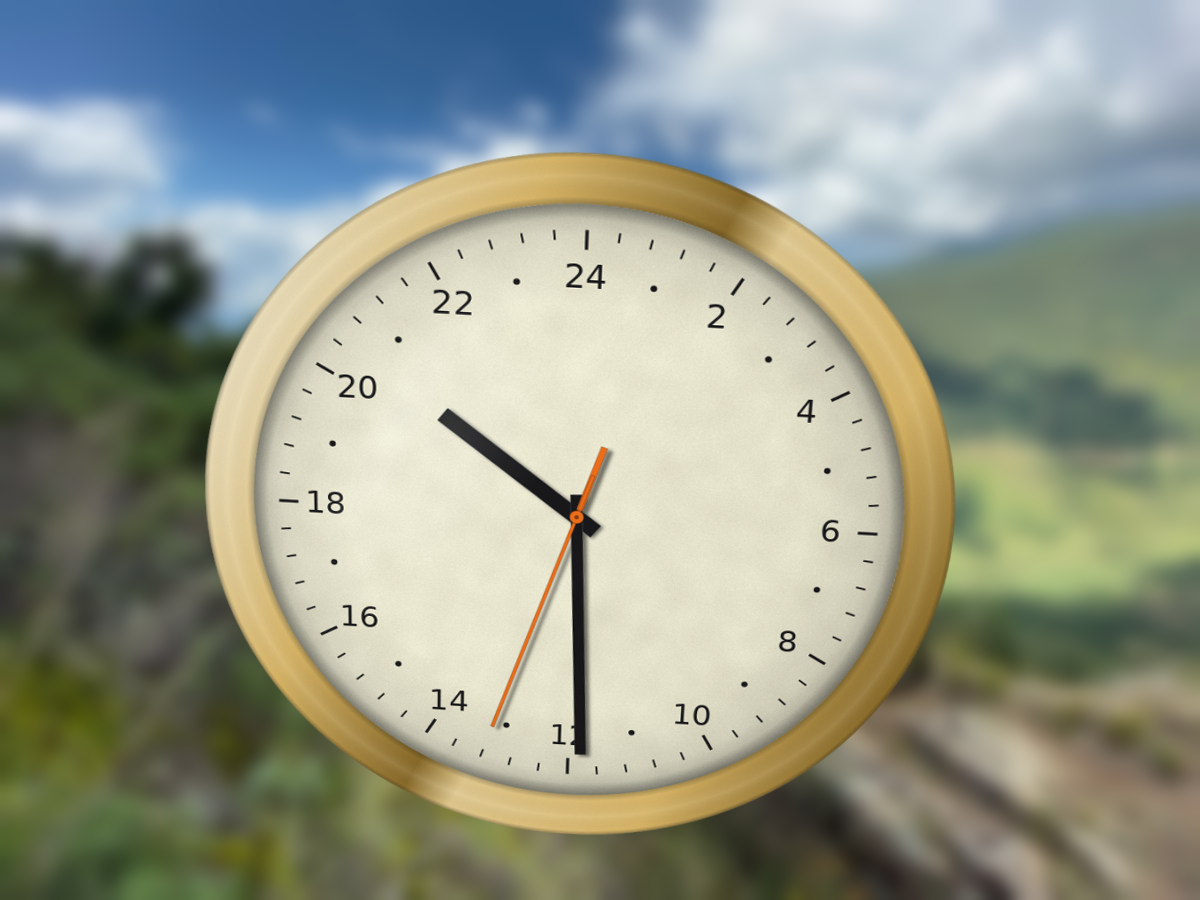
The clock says 20:29:33
